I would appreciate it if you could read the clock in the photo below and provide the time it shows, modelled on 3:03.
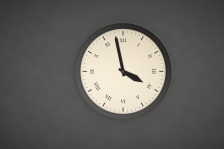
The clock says 3:58
